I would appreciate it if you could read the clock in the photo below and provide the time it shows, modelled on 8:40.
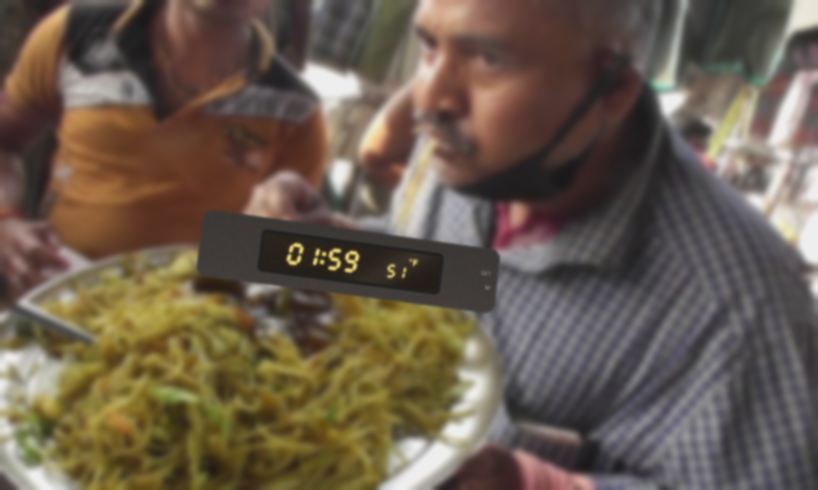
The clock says 1:59
